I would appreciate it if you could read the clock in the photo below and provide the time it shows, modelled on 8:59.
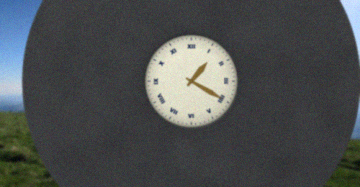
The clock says 1:20
